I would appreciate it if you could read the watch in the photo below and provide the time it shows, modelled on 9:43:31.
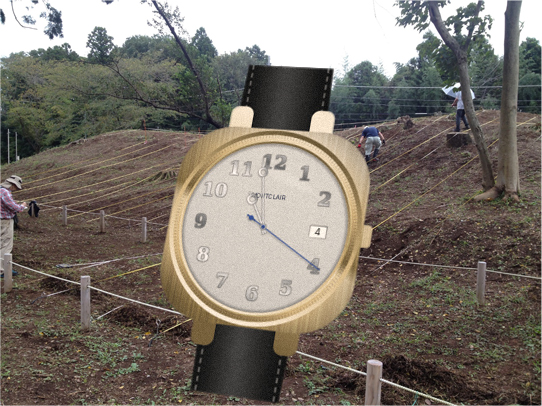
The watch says 10:58:20
